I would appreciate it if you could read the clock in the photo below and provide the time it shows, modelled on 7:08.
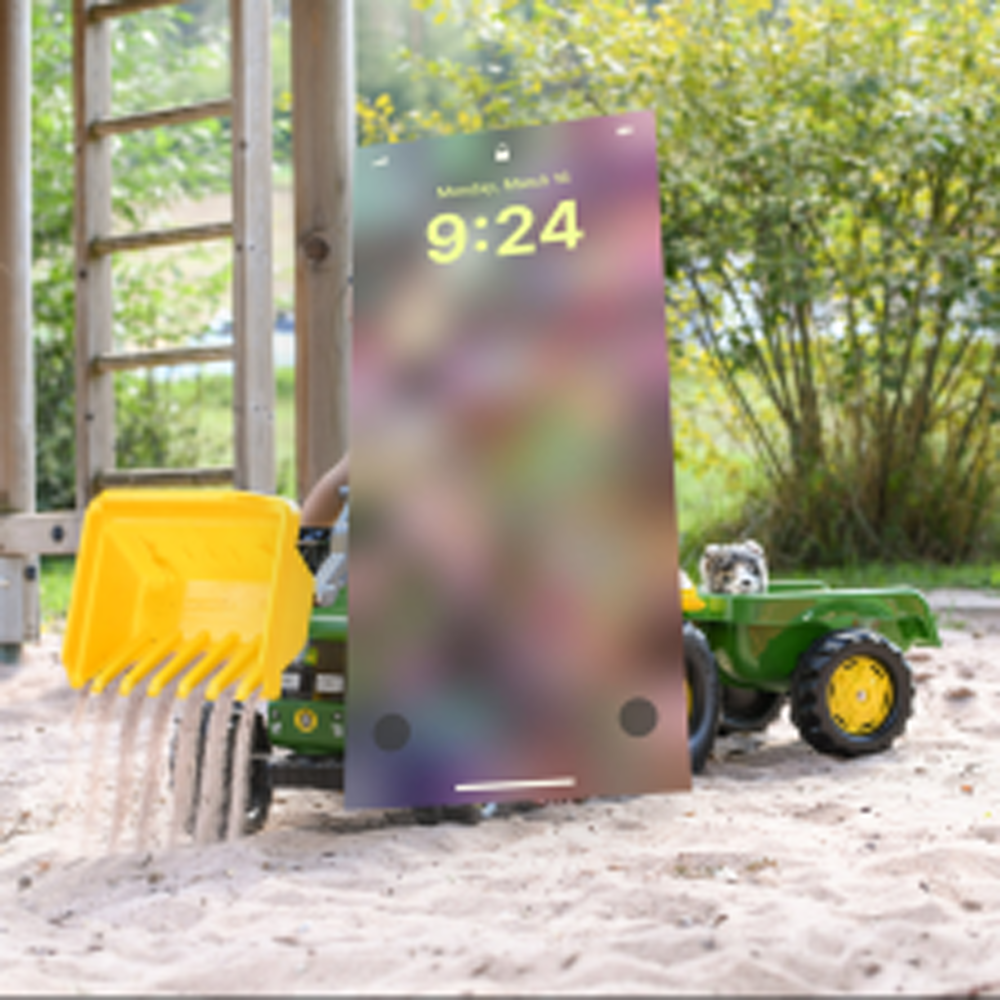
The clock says 9:24
